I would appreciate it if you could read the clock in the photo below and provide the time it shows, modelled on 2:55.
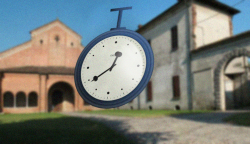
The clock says 12:39
